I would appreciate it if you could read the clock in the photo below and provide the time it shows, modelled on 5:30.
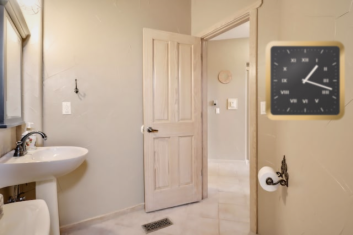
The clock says 1:18
